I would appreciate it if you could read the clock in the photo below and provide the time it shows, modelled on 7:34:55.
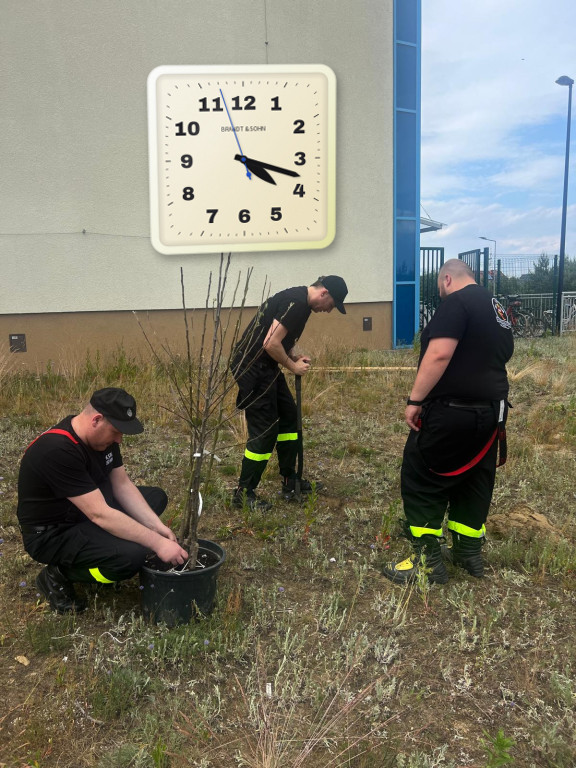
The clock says 4:17:57
